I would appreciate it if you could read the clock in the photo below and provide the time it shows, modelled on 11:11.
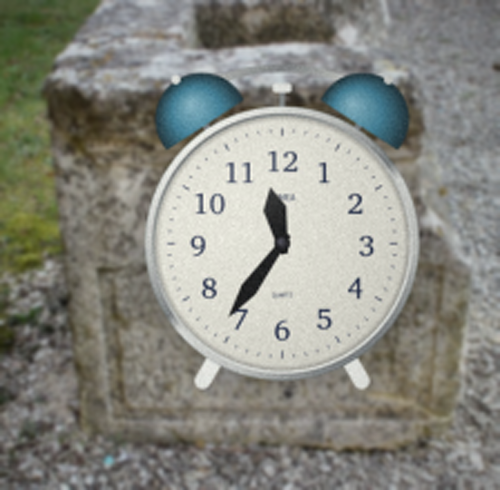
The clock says 11:36
